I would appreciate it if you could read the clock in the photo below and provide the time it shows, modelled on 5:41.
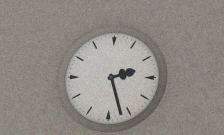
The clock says 2:27
